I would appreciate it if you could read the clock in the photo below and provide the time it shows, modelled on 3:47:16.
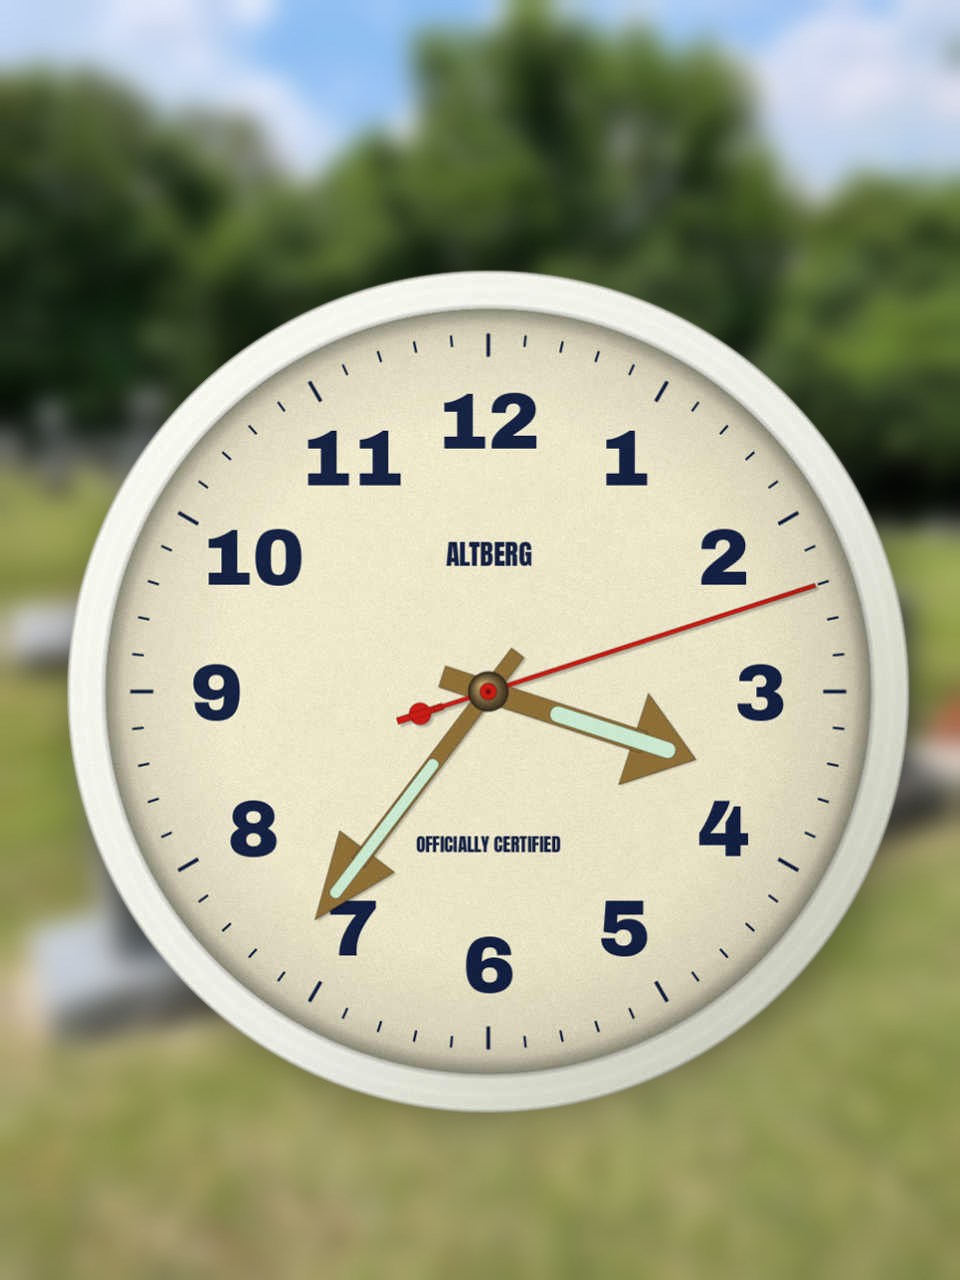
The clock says 3:36:12
